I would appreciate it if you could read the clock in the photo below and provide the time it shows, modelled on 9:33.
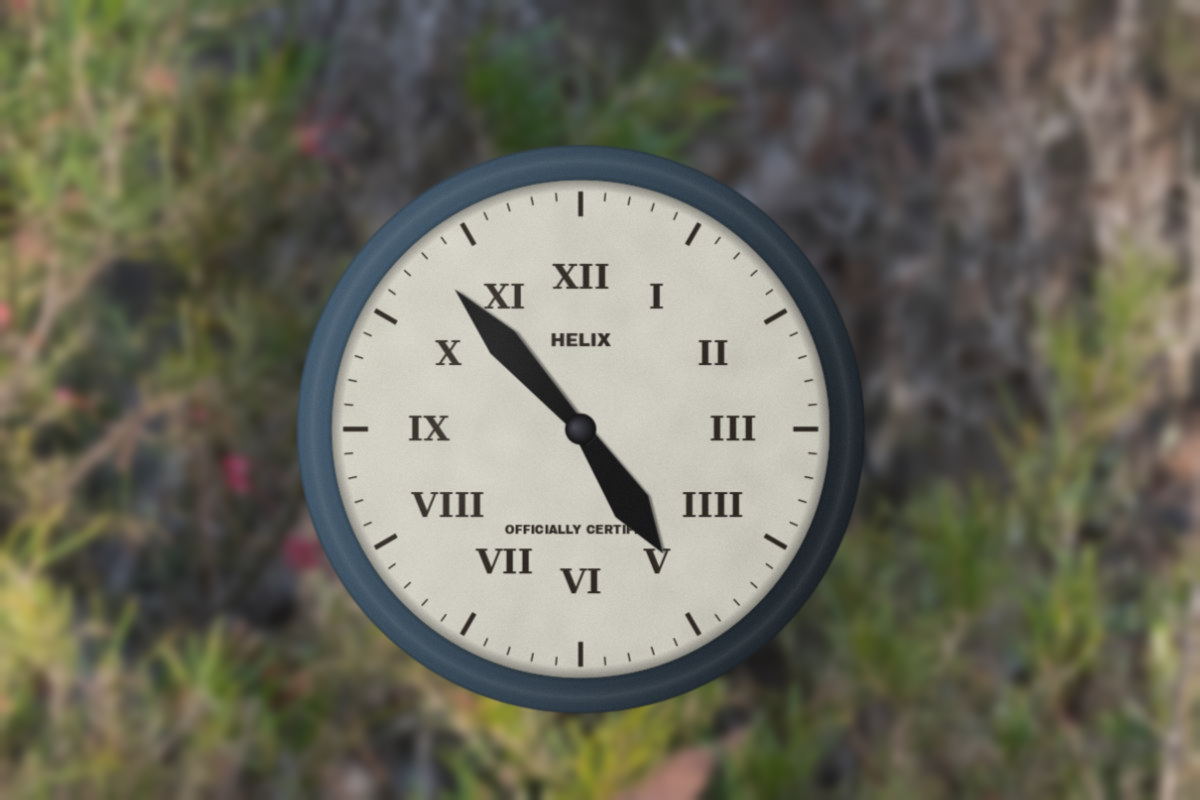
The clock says 4:53
